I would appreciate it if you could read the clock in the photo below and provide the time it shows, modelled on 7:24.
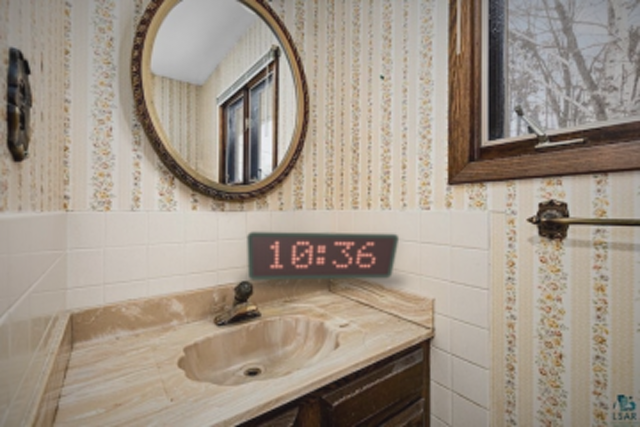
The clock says 10:36
